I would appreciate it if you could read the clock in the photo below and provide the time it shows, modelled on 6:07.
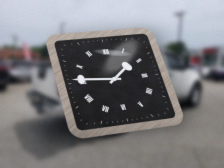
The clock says 1:46
